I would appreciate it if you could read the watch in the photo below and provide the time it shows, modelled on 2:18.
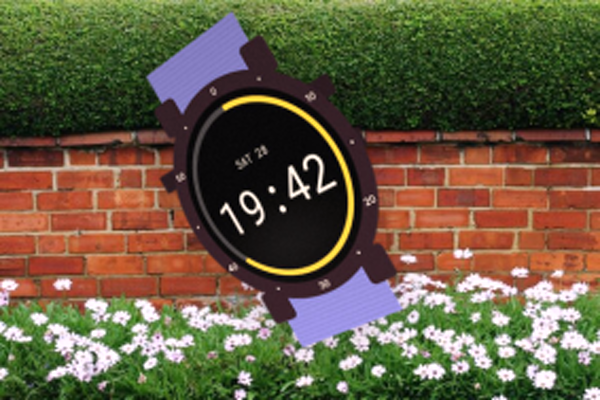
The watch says 19:42
